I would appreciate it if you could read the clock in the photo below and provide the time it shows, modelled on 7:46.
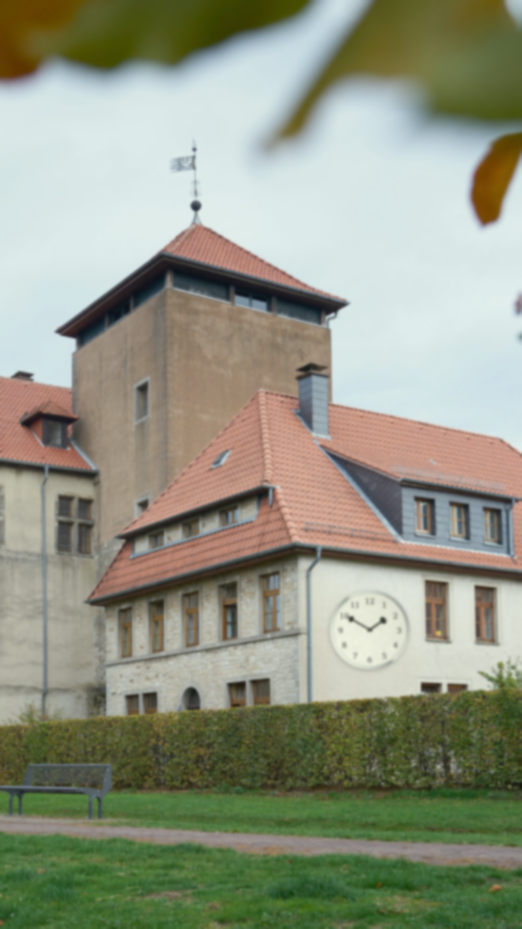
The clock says 1:50
